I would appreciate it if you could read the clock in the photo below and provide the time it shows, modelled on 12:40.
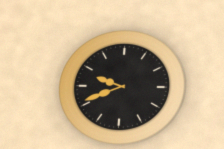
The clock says 9:41
